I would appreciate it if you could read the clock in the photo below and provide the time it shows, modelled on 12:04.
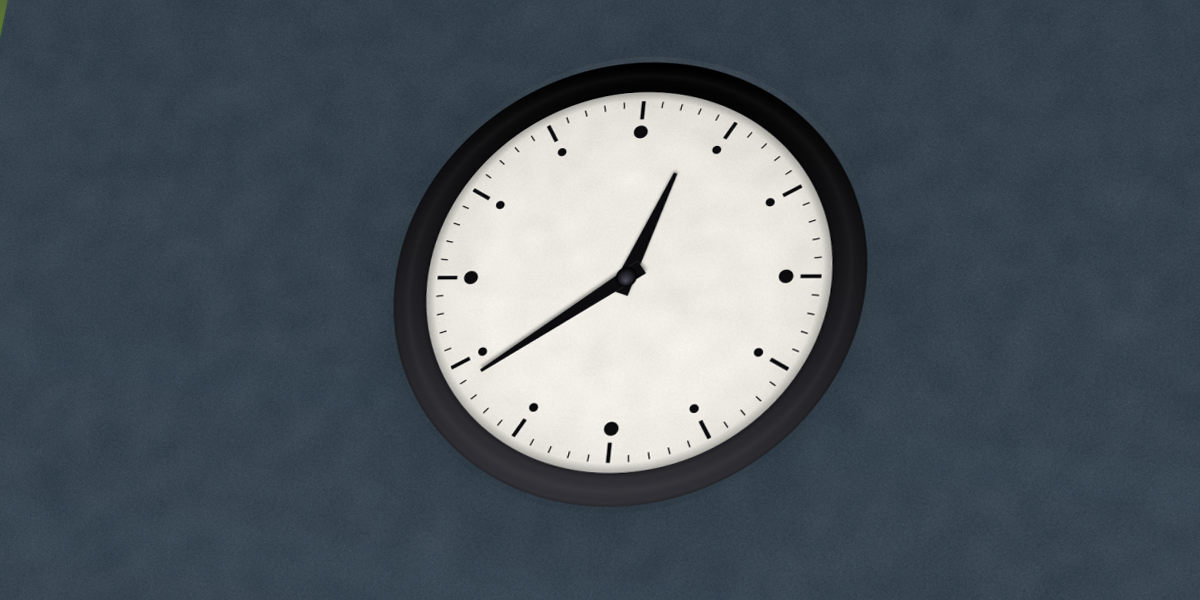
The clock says 12:39
